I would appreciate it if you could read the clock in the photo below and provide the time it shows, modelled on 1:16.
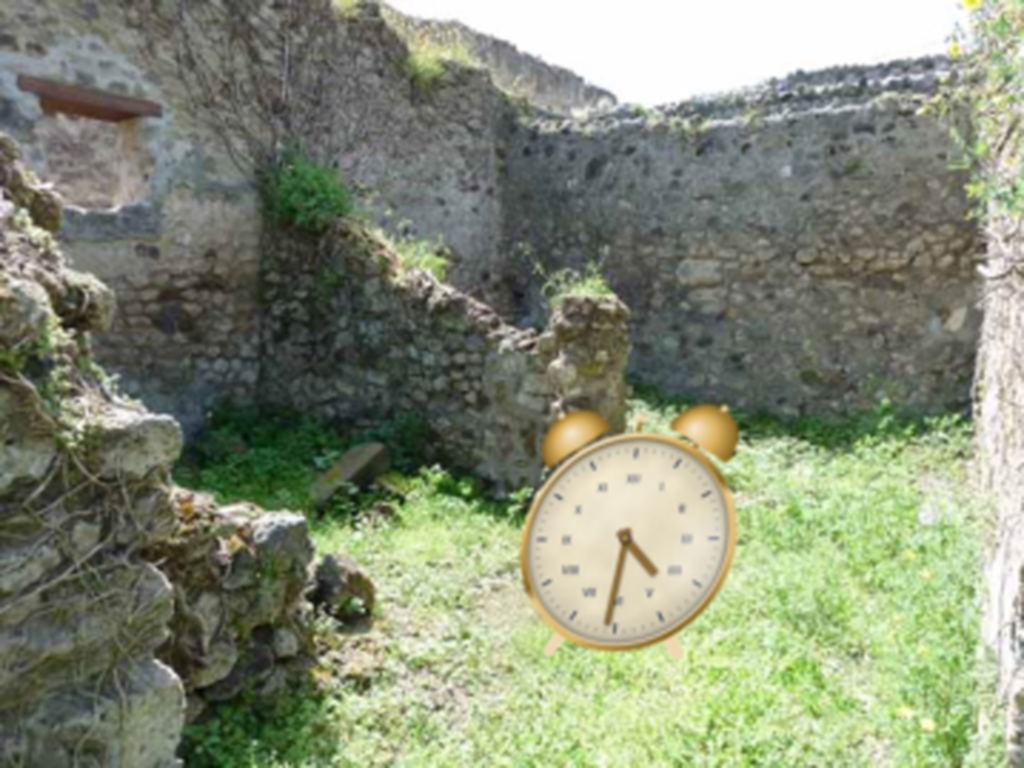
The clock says 4:31
